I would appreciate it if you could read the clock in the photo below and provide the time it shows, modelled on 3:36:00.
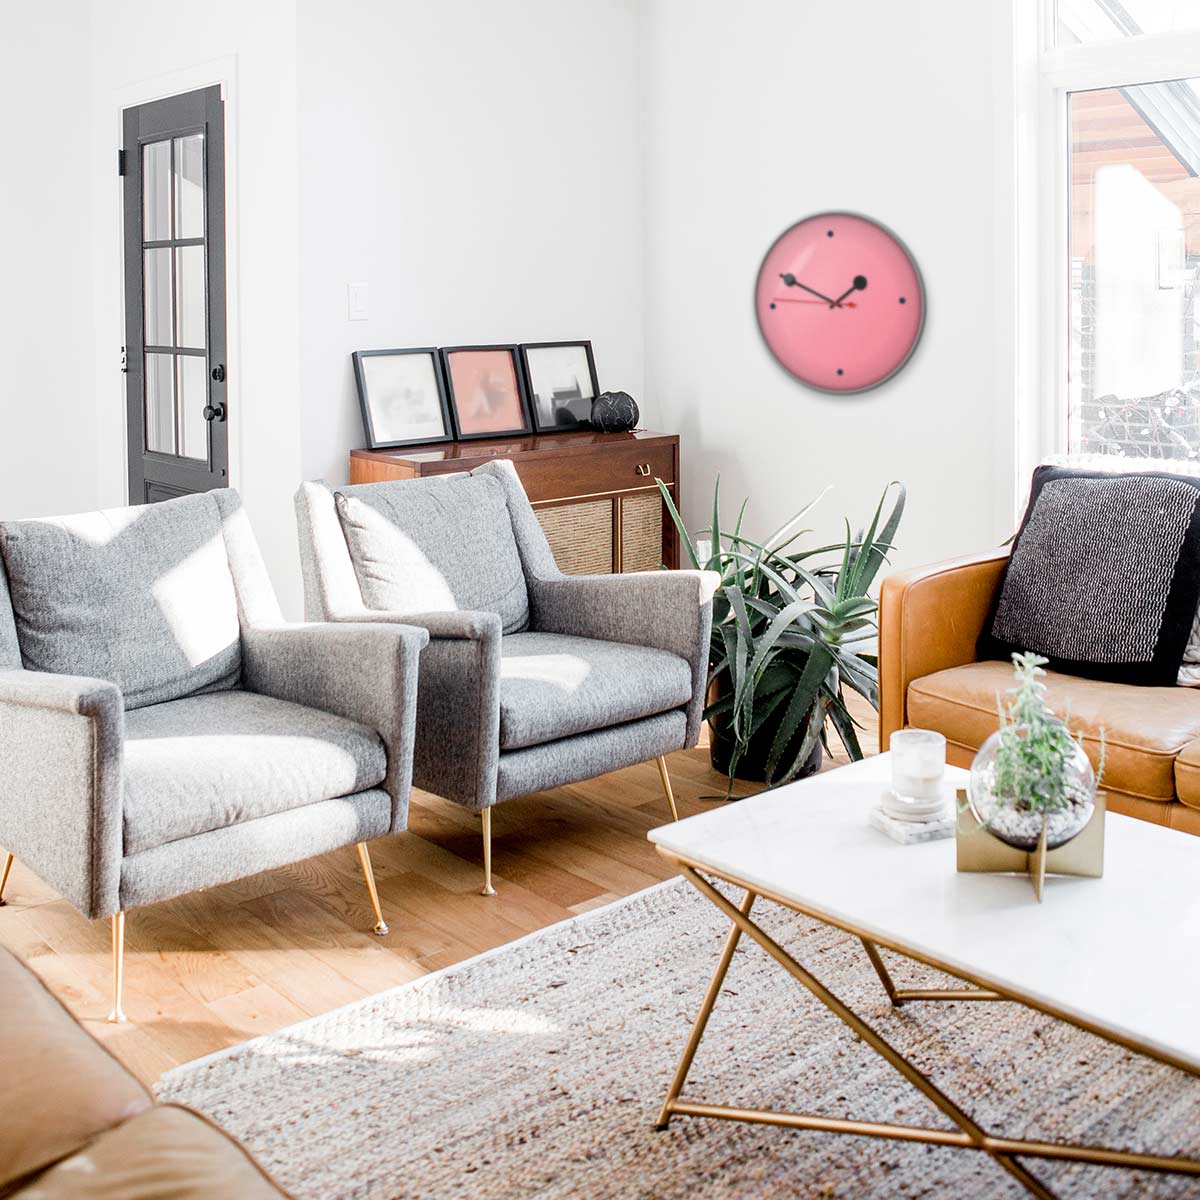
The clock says 1:49:46
